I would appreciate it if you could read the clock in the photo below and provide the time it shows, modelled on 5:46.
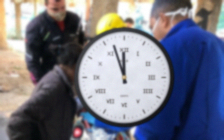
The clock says 11:57
